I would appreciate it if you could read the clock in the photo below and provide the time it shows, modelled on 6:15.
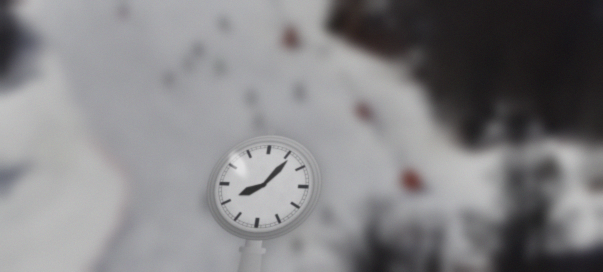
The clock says 8:06
